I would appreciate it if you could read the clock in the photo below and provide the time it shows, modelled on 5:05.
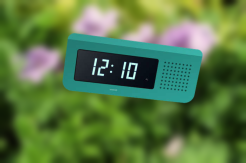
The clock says 12:10
